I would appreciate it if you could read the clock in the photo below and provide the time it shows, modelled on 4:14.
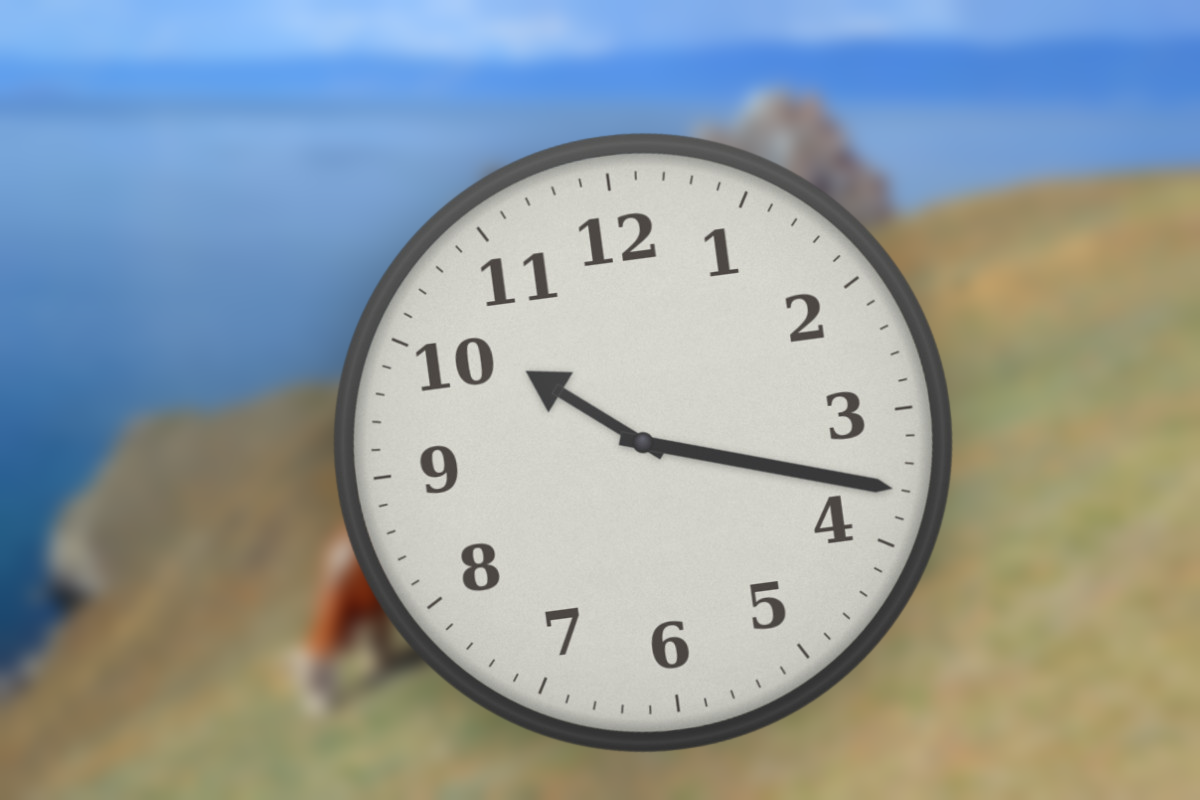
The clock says 10:18
